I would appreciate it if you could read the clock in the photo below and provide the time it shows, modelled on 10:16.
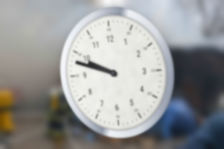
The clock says 9:48
